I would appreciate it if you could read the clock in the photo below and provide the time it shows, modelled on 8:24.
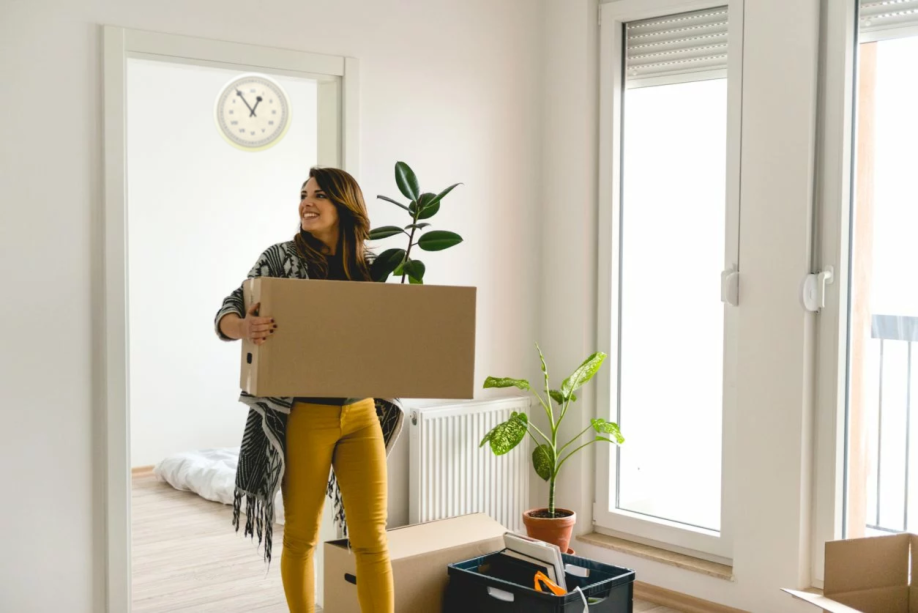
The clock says 12:54
